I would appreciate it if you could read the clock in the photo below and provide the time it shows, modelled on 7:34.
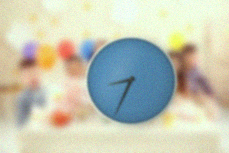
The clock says 8:34
